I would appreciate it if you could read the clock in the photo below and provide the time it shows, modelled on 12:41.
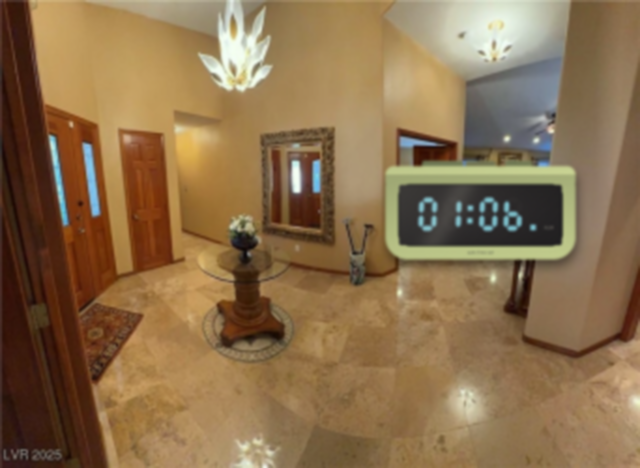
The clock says 1:06
